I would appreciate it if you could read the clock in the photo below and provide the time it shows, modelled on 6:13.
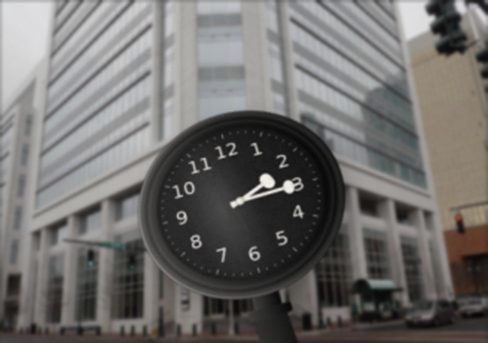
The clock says 2:15
